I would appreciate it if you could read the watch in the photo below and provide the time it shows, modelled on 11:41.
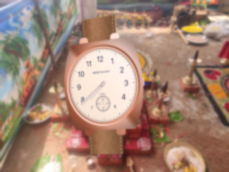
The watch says 7:39
